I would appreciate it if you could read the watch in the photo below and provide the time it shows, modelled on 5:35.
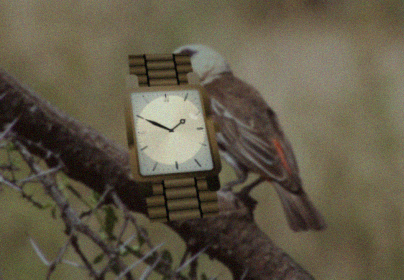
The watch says 1:50
